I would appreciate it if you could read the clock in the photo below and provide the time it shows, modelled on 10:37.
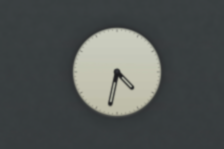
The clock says 4:32
